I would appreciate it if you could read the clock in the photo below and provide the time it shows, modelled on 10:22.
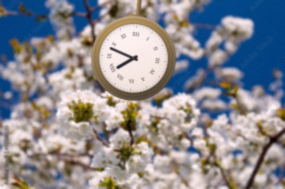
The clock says 7:48
